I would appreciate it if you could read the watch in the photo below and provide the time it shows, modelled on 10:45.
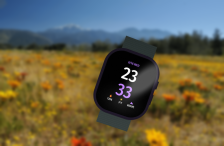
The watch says 23:33
